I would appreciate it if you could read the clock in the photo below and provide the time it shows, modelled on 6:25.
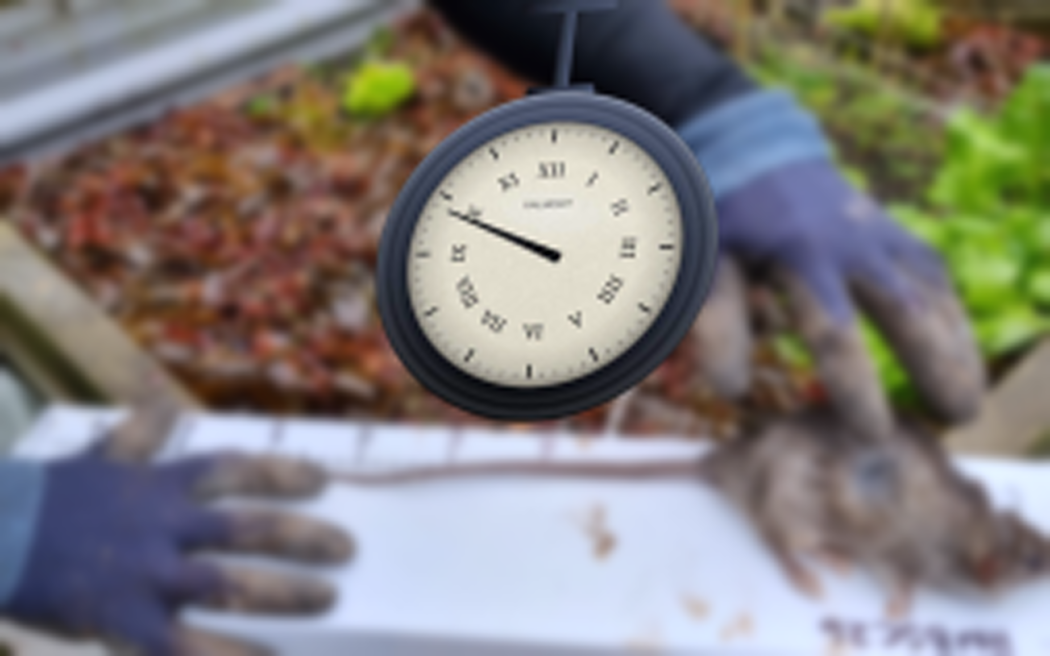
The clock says 9:49
